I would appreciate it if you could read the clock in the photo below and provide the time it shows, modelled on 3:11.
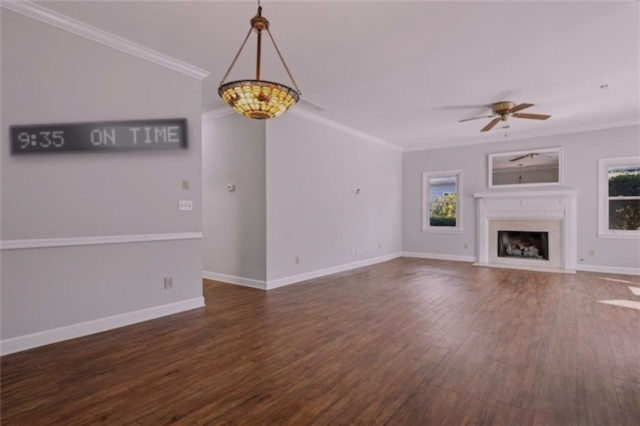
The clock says 9:35
